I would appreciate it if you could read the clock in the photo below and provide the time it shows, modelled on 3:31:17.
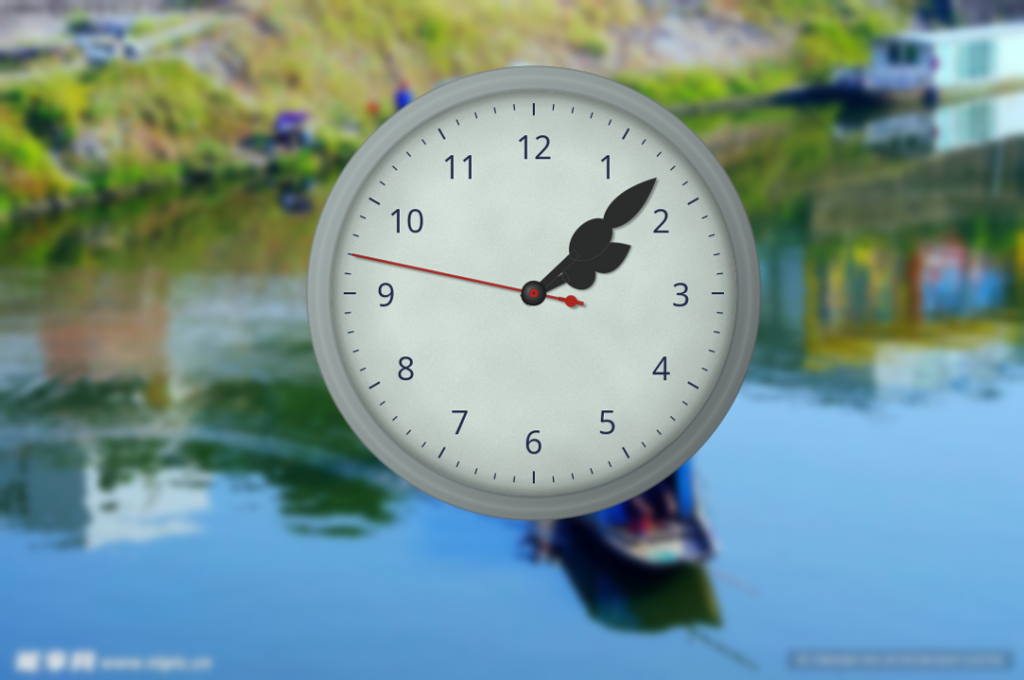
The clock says 2:07:47
